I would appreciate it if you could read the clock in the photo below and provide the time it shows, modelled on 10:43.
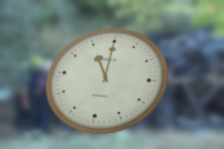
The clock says 11:00
